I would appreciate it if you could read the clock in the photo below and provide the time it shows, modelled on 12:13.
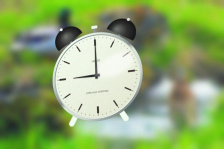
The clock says 9:00
